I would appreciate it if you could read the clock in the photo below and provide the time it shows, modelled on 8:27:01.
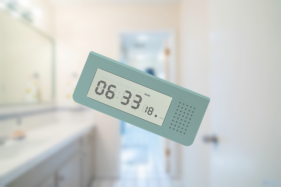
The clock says 6:33:18
